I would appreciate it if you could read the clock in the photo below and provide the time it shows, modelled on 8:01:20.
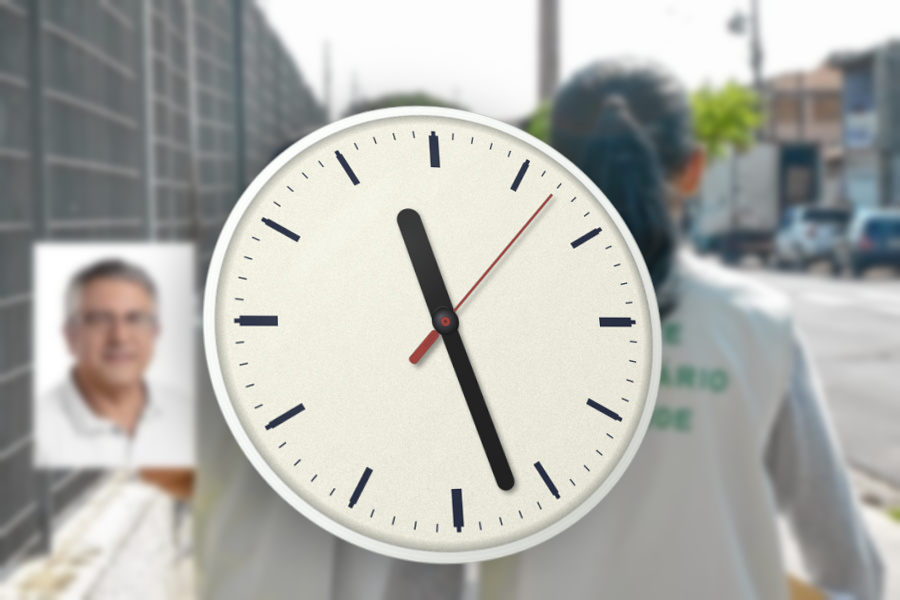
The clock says 11:27:07
